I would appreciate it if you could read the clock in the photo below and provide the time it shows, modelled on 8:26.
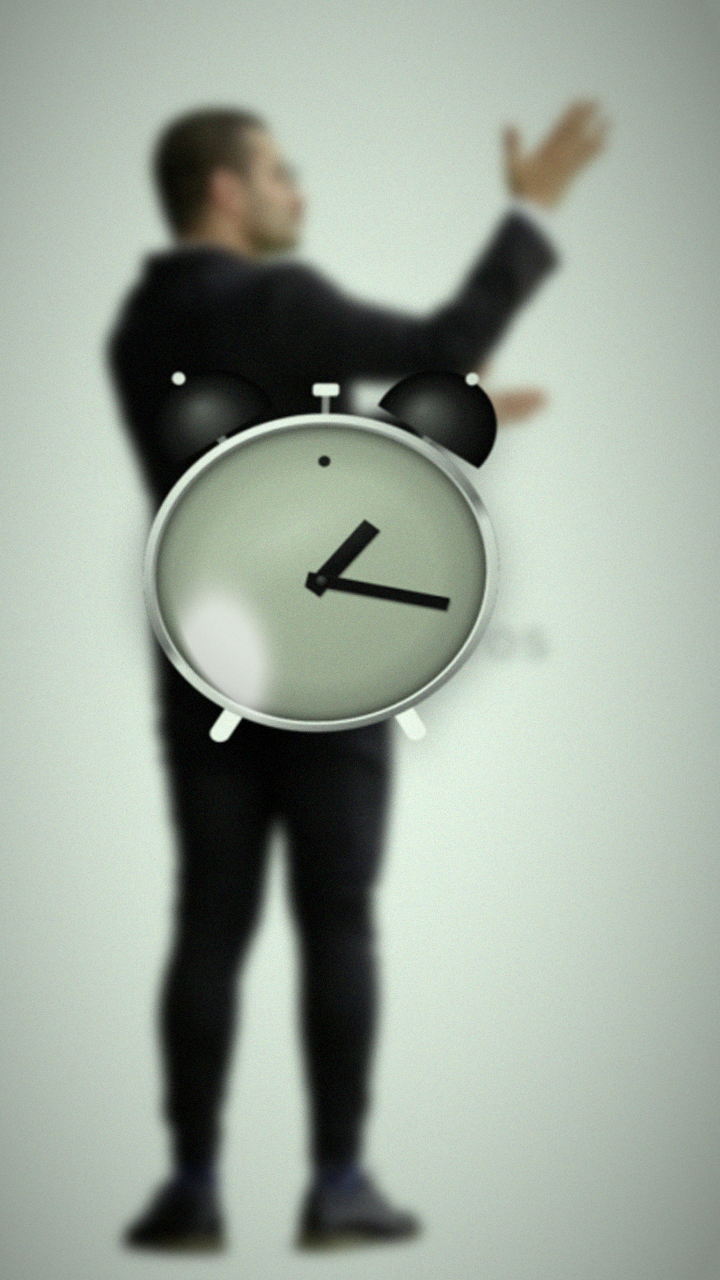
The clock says 1:17
